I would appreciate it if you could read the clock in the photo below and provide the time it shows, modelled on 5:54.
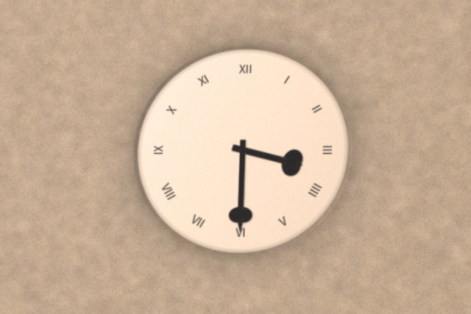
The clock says 3:30
